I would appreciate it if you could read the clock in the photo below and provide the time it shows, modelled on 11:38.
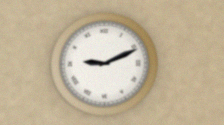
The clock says 9:11
